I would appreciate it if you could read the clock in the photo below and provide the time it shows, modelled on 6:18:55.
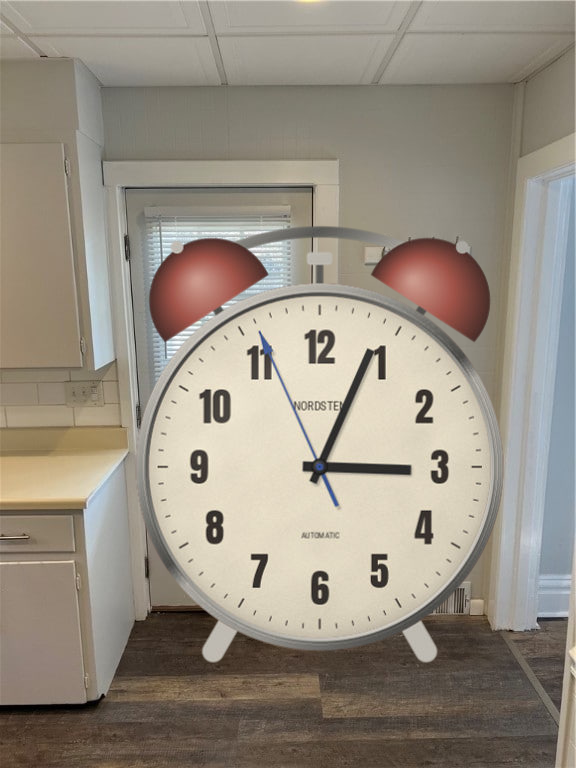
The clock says 3:03:56
